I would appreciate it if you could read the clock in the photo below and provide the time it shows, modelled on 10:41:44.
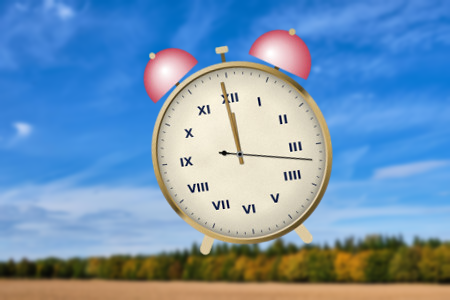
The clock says 11:59:17
